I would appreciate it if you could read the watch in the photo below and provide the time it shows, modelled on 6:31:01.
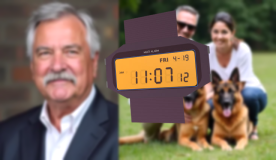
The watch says 11:07:12
